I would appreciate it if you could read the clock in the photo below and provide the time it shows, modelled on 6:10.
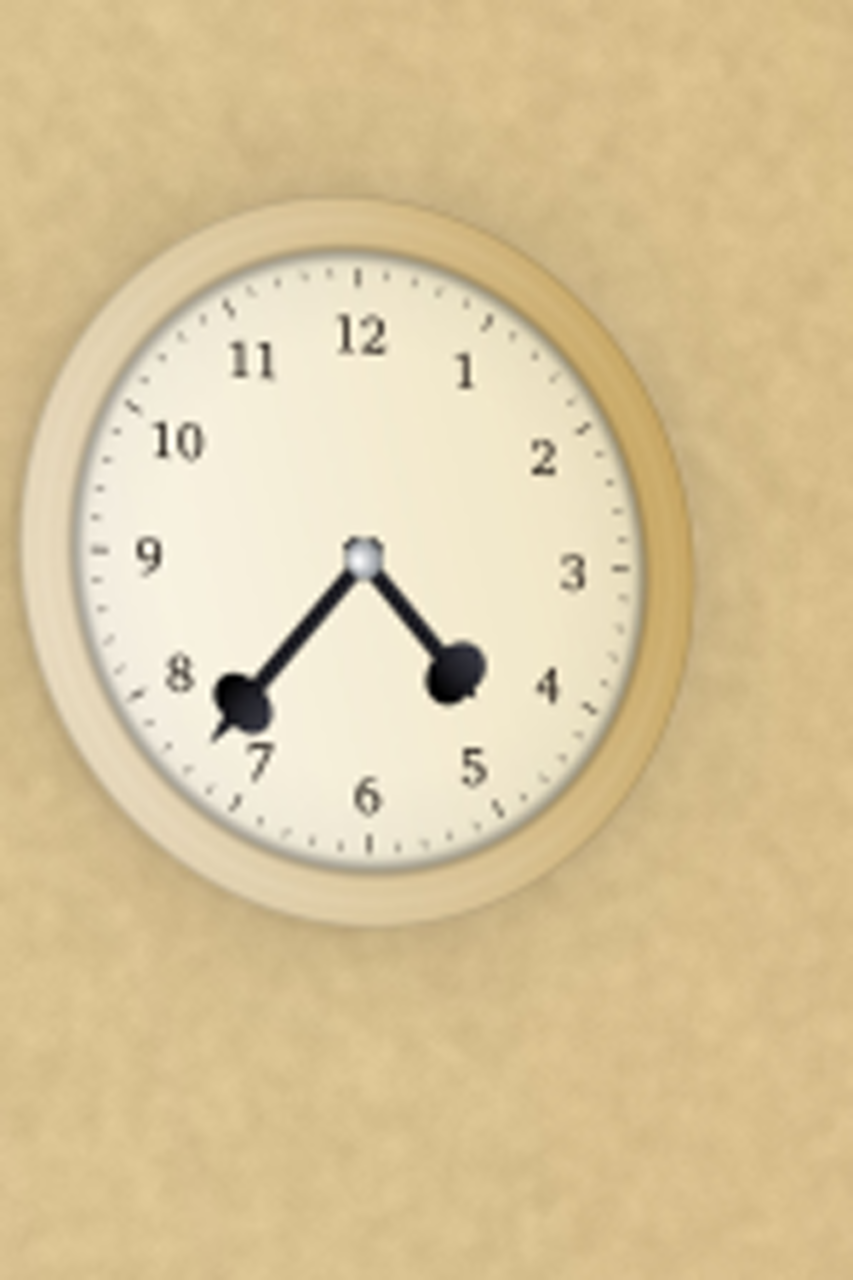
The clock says 4:37
